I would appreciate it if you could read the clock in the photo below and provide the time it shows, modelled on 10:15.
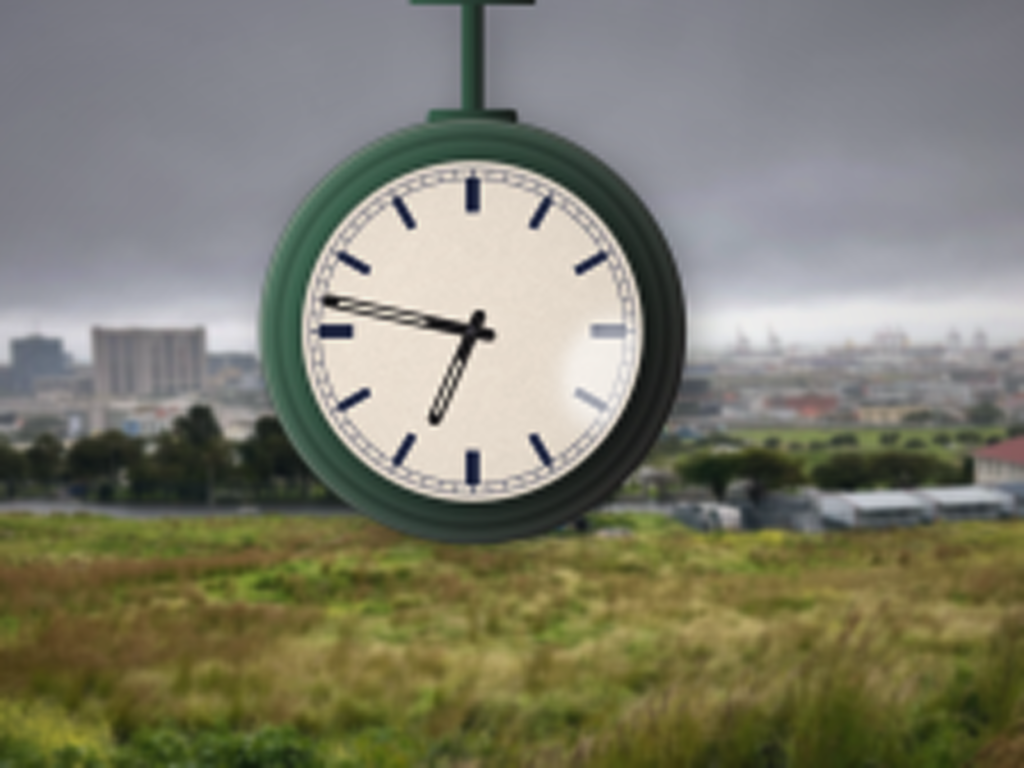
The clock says 6:47
